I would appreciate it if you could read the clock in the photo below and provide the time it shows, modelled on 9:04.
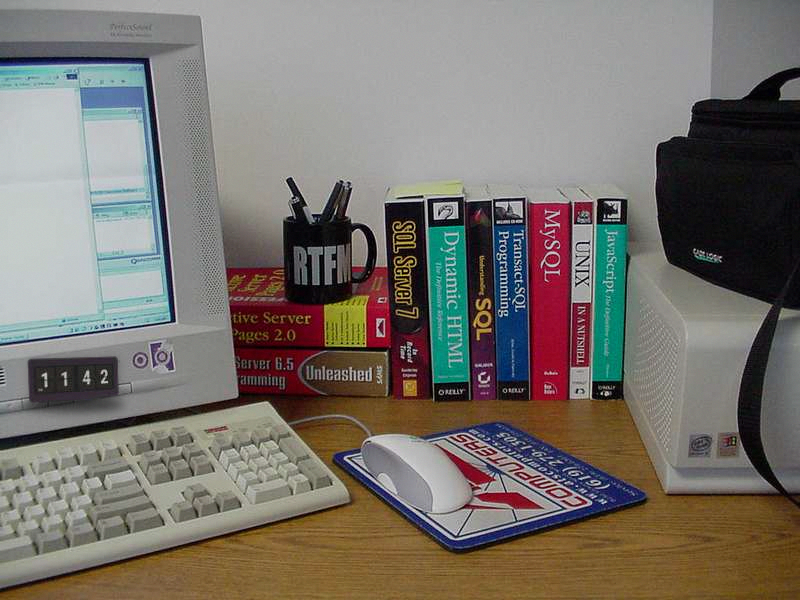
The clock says 11:42
